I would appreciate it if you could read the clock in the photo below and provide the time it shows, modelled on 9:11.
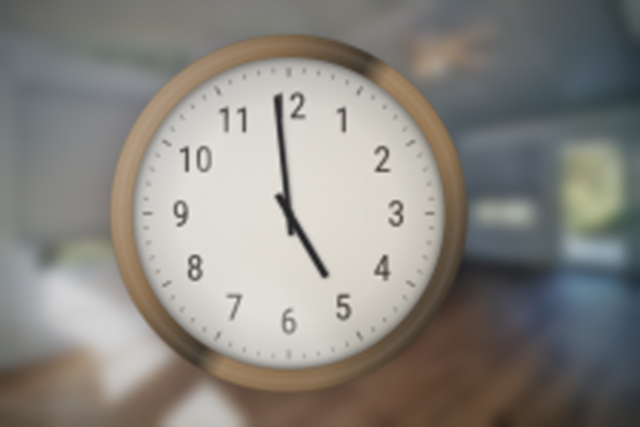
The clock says 4:59
